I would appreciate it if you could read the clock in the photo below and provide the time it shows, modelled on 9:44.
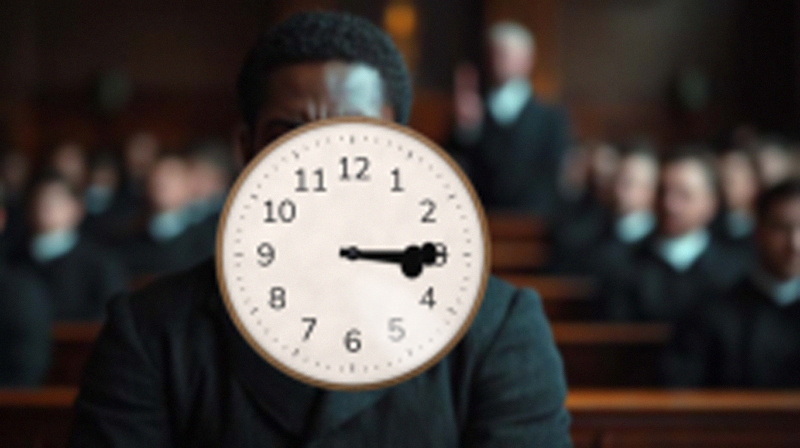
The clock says 3:15
